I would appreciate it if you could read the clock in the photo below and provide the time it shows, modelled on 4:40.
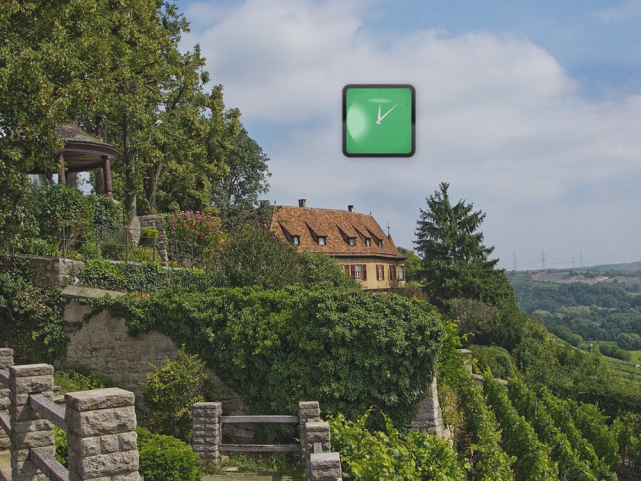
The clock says 12:08
